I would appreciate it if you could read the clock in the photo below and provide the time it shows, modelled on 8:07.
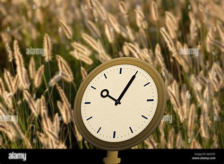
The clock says 10:05
